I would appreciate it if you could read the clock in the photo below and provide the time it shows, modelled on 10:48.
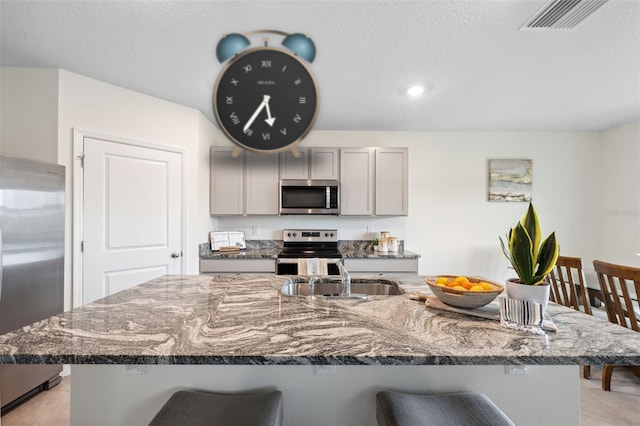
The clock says 5:36
